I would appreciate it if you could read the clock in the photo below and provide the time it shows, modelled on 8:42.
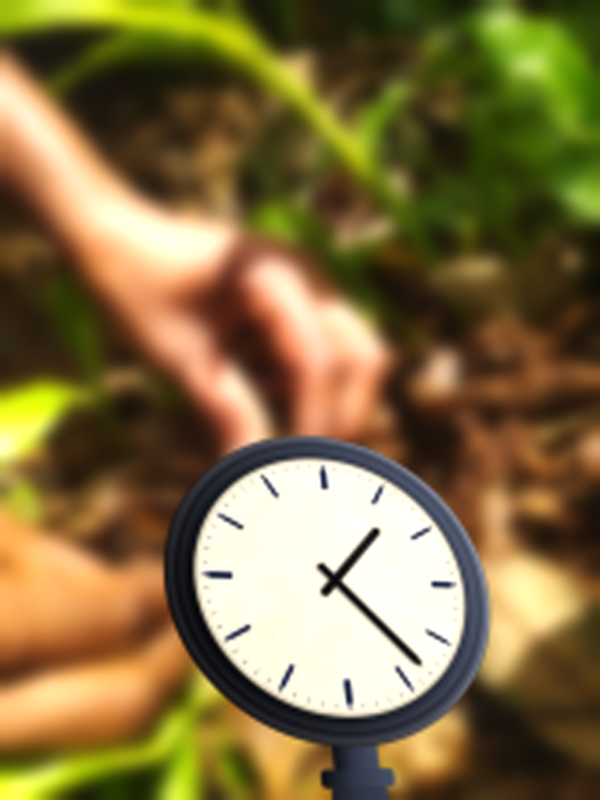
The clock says 1:23
